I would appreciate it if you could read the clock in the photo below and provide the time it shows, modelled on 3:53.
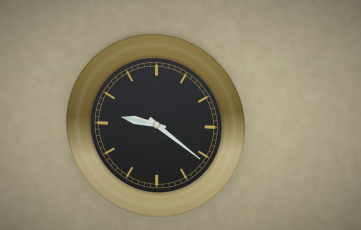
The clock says 9:21
